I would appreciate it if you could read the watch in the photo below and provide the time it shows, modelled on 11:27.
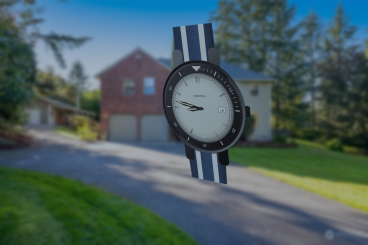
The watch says 8:47
